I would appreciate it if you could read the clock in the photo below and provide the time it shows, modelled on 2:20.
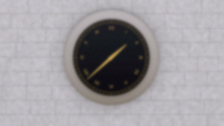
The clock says 1:38
